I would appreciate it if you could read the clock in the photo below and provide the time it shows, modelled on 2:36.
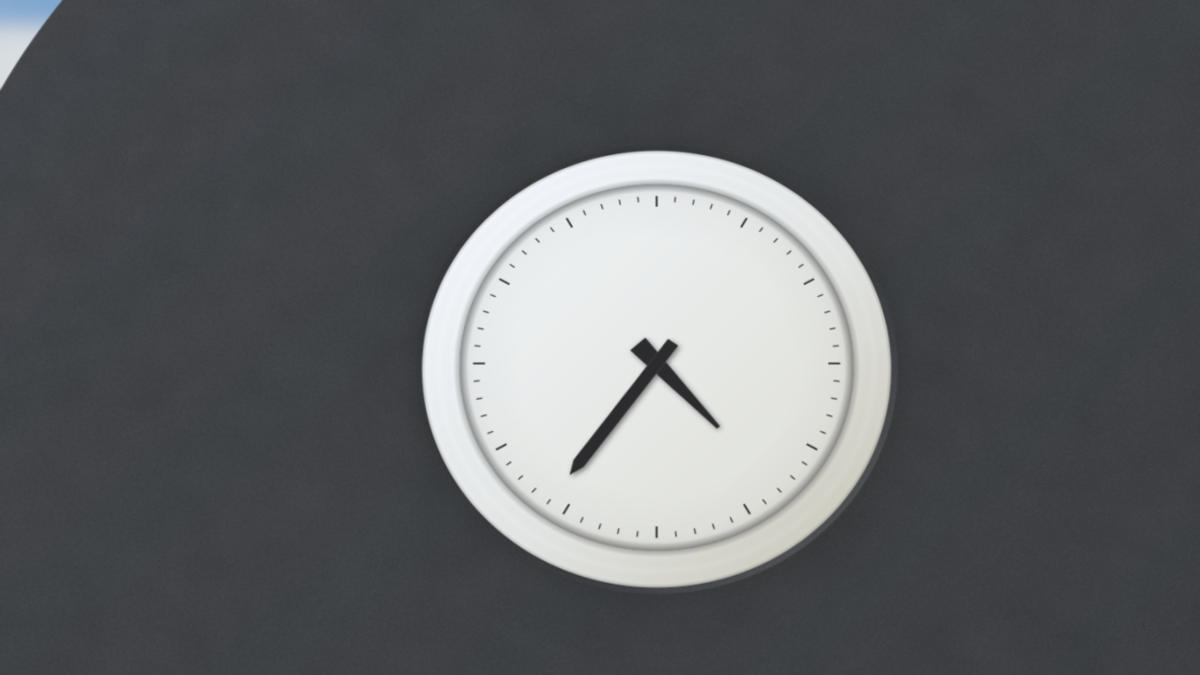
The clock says 4:36
